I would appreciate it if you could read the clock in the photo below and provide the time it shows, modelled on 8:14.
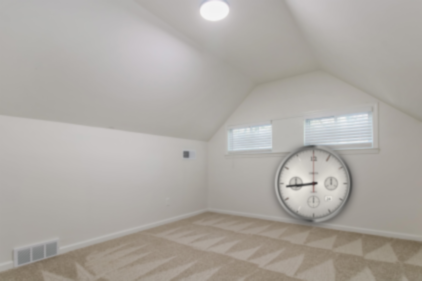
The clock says 8:44
